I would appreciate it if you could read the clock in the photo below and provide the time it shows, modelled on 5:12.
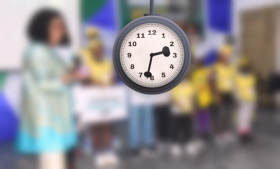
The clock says 2:32
